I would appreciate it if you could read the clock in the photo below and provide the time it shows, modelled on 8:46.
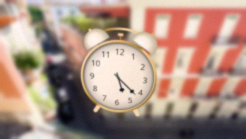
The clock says 5:22
